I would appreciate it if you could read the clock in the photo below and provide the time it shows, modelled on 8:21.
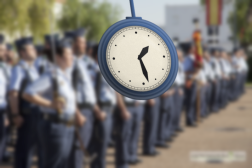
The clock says 1:28
